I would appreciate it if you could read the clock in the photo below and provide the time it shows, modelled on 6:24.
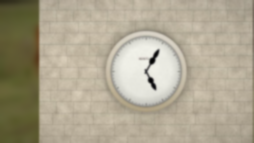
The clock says 5:05
